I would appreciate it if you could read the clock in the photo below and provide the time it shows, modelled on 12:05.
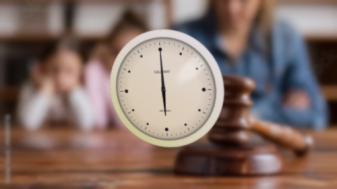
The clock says 6:00
